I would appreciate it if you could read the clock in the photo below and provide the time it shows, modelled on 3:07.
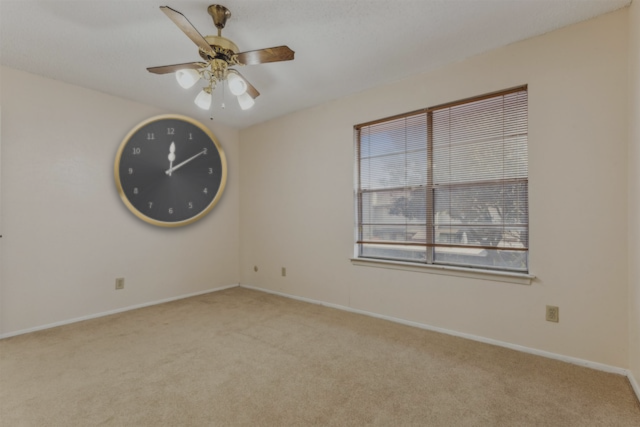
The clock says 12:10
